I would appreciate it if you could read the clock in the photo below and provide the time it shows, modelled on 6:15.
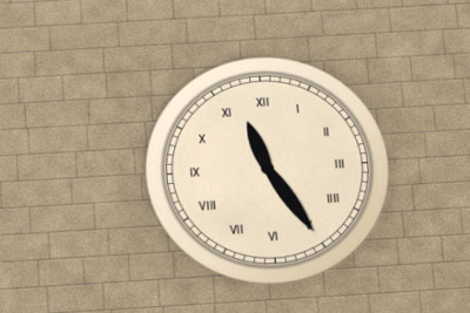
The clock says 11:25
